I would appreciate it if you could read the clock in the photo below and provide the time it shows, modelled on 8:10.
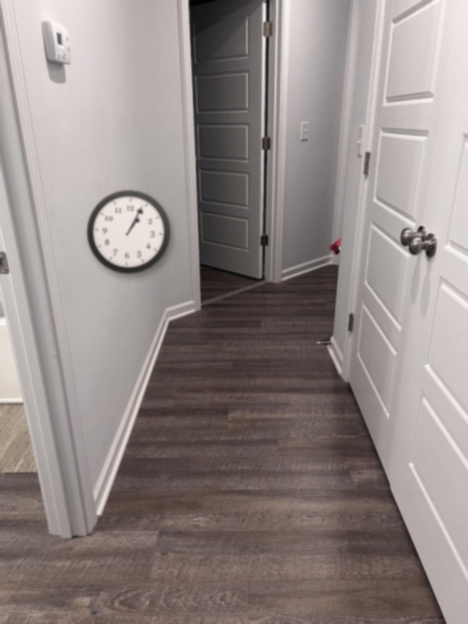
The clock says 1:04
